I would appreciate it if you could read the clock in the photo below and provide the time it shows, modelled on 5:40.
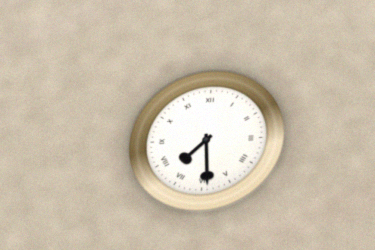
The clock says 7:29
